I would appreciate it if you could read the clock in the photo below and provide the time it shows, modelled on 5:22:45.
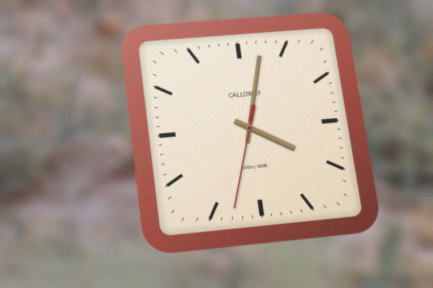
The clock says 4:02:33
